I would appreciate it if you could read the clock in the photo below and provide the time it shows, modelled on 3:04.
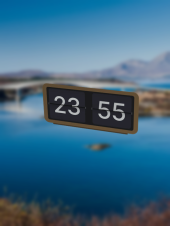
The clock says 23:55
